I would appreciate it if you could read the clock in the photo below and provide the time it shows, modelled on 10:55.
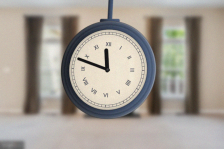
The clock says 11:48
